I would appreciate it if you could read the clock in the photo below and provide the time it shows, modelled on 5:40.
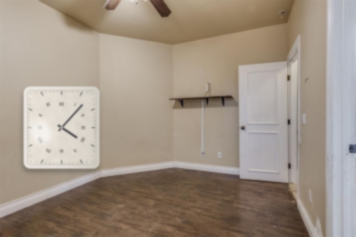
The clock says 4:07
